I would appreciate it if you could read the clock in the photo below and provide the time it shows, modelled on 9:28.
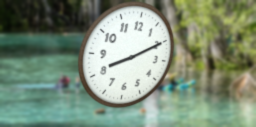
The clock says 8:10
